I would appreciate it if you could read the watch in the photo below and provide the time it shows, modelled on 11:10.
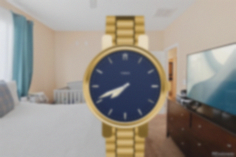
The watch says 7:41
